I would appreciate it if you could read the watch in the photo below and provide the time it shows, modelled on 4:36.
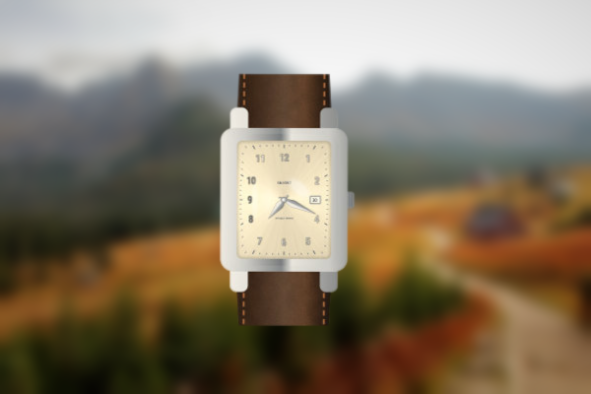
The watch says 7:19
